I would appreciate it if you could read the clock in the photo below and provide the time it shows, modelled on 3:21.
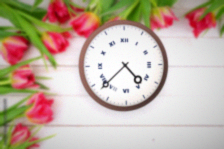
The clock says 4:38
